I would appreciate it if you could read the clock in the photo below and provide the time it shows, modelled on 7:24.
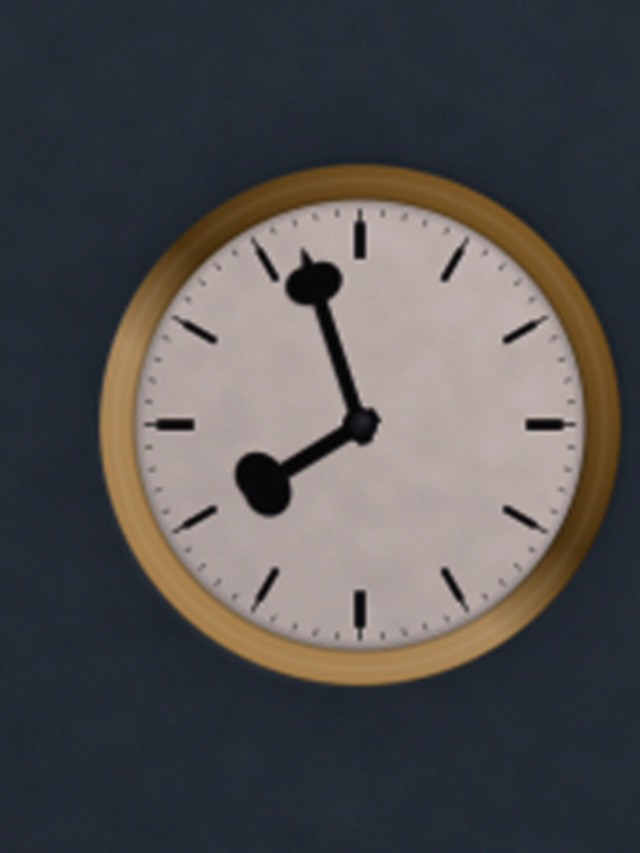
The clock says 7:57
